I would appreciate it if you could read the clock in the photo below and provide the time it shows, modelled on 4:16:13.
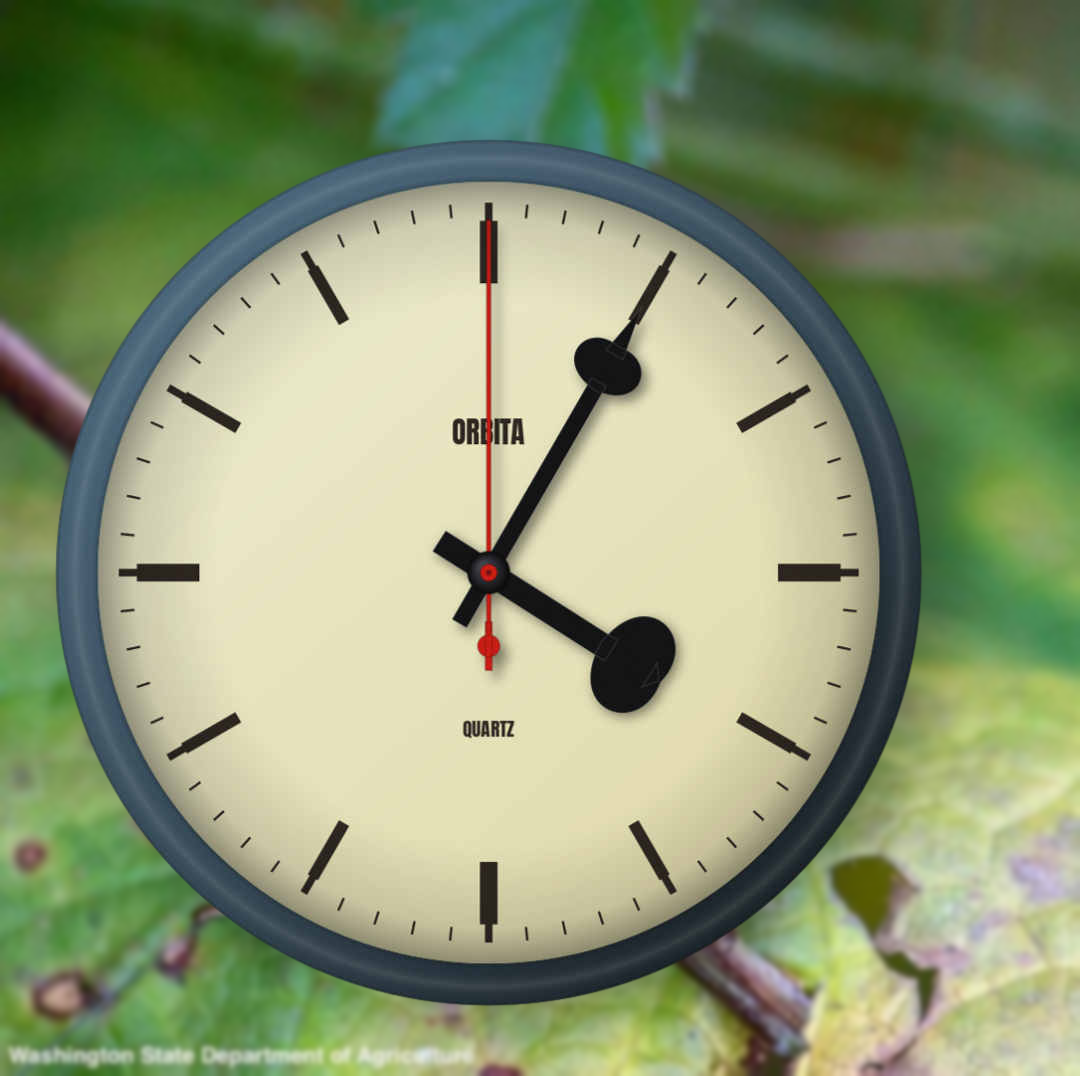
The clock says 4:05:00
